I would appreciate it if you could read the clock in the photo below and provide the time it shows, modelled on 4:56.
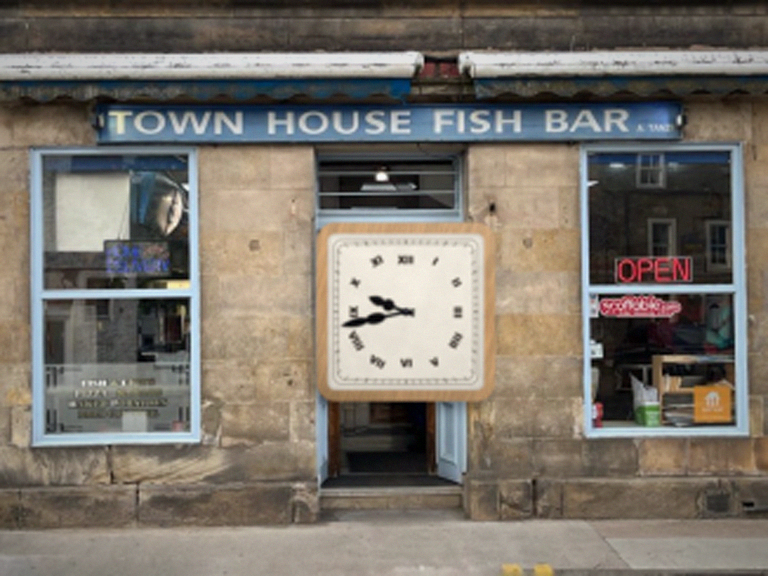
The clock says 9:43
